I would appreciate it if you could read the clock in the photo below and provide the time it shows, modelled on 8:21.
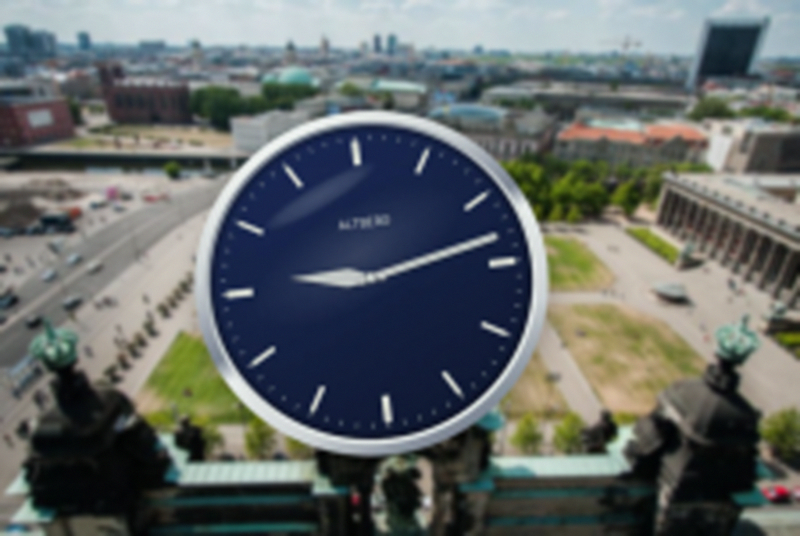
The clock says 9:13
